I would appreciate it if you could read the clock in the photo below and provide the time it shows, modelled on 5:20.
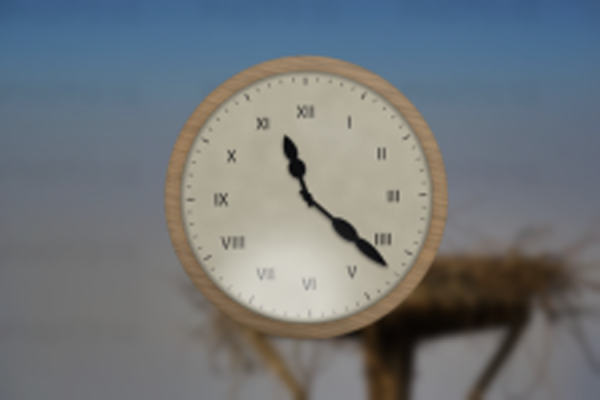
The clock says 11:22
